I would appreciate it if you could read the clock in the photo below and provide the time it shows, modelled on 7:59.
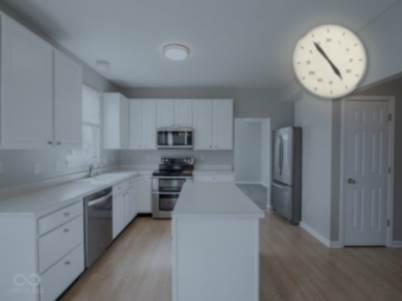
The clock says 4:54
